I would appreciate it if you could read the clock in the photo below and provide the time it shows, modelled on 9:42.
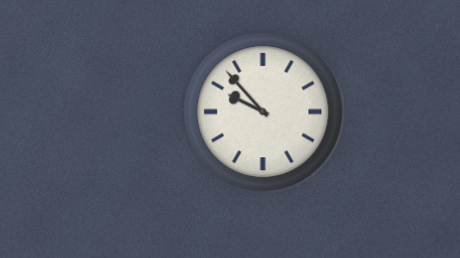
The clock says 9:53
